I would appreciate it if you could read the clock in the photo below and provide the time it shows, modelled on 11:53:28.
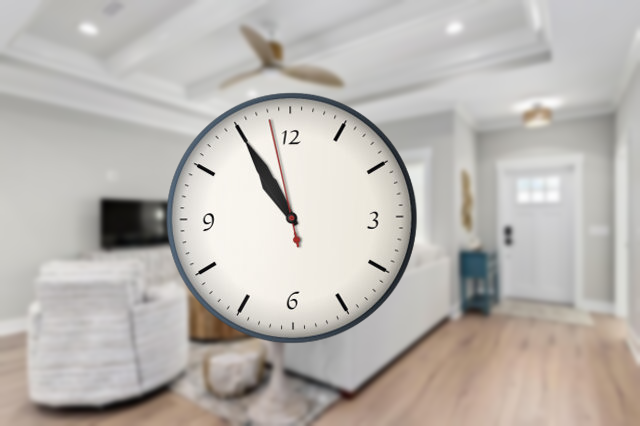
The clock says 10:54:58
